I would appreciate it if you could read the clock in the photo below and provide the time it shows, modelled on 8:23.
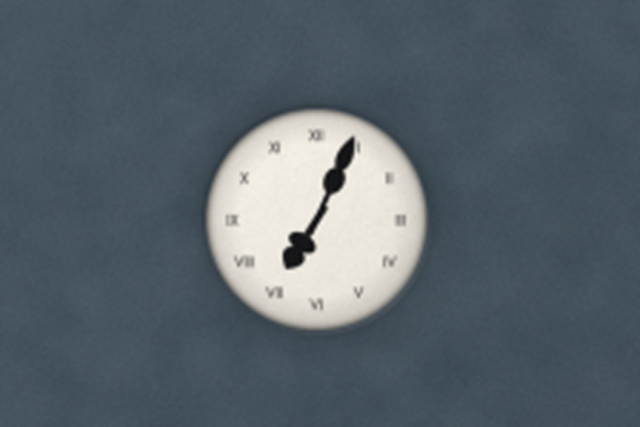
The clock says 7:04
